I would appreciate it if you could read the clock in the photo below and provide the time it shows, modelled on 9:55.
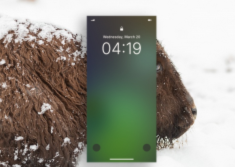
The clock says 4:19
